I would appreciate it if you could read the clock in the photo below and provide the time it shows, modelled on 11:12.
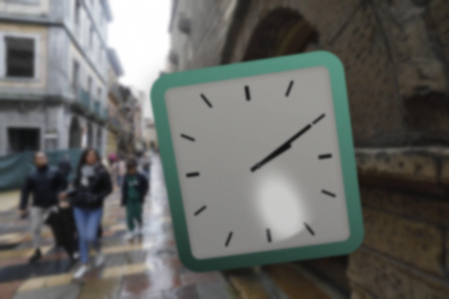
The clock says 2:10
